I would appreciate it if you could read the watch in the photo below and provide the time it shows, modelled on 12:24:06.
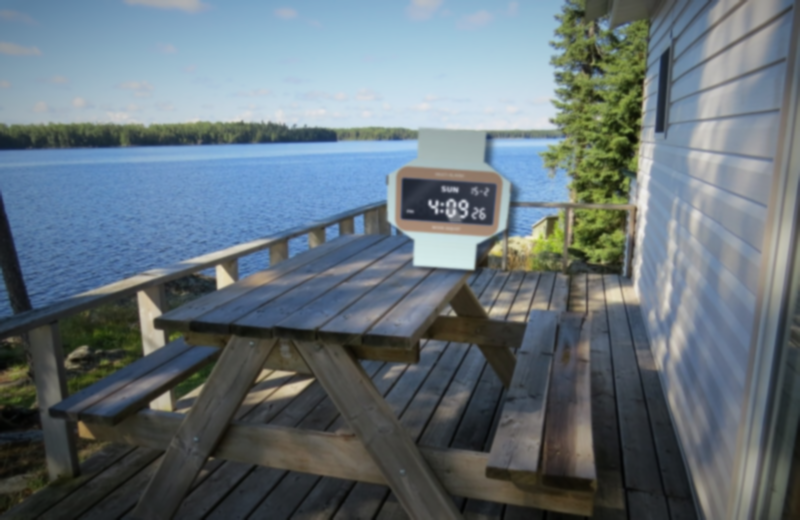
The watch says 4:09:26
